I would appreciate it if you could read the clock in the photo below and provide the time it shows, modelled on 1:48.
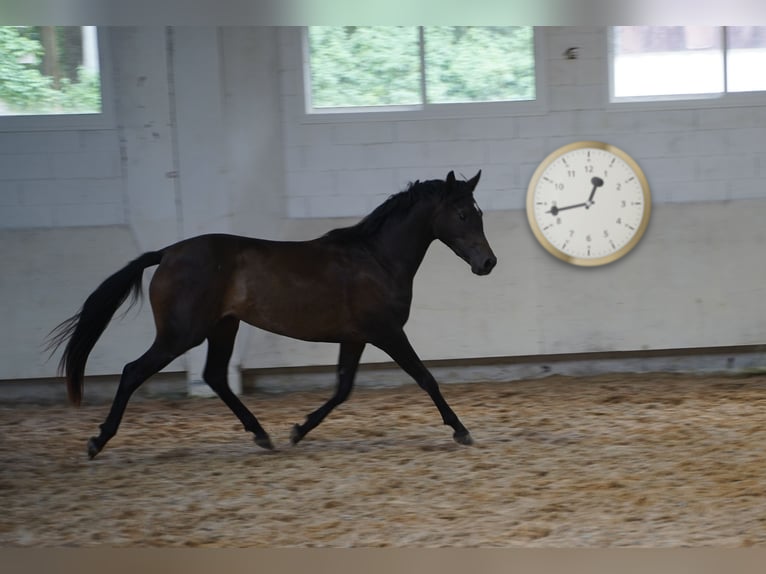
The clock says 12:43
